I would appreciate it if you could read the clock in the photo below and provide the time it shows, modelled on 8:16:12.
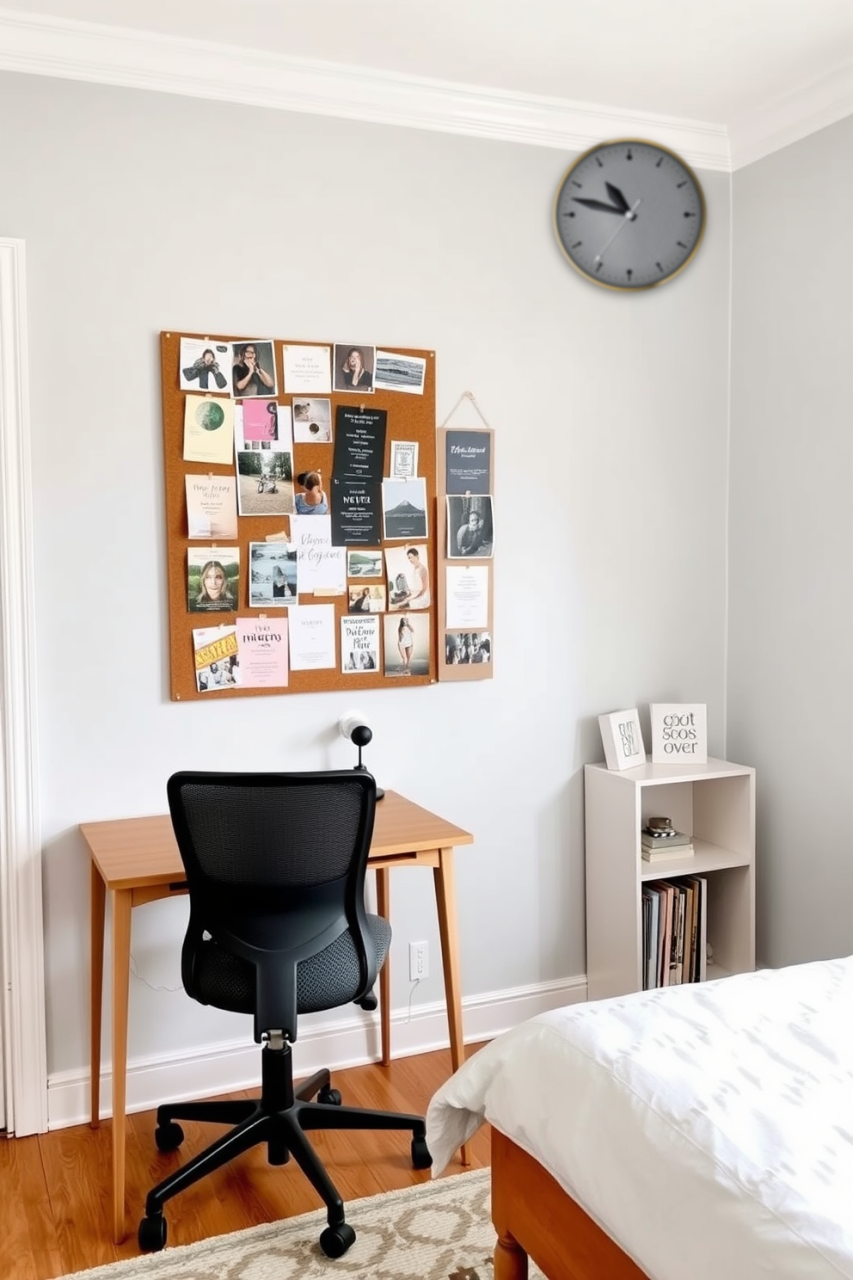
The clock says 10:47:36
